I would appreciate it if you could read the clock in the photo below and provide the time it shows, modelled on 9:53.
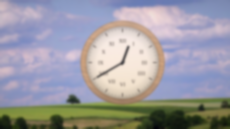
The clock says 12:40
